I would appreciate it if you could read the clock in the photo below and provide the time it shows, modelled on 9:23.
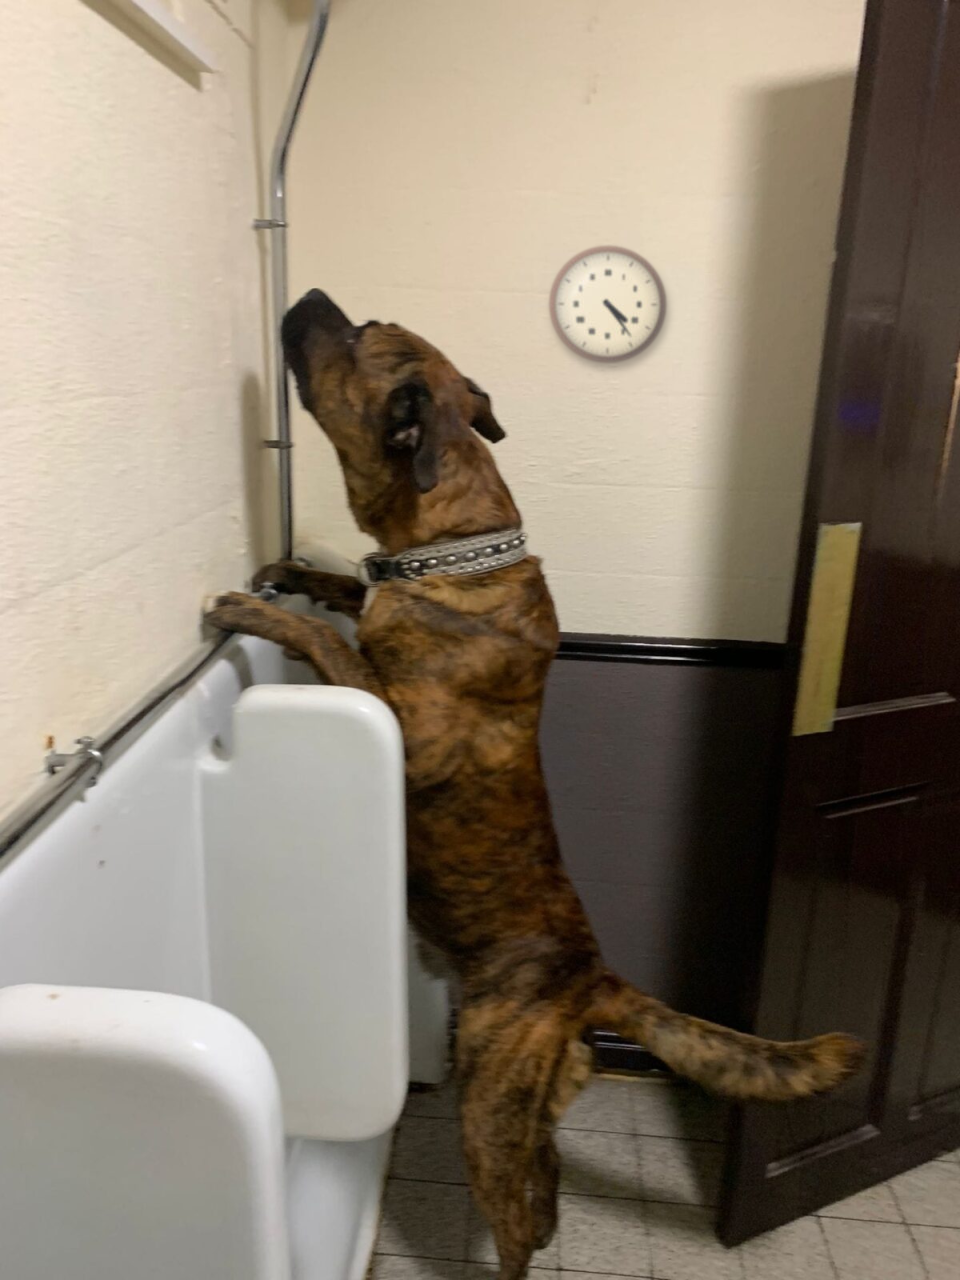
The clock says 4:24
